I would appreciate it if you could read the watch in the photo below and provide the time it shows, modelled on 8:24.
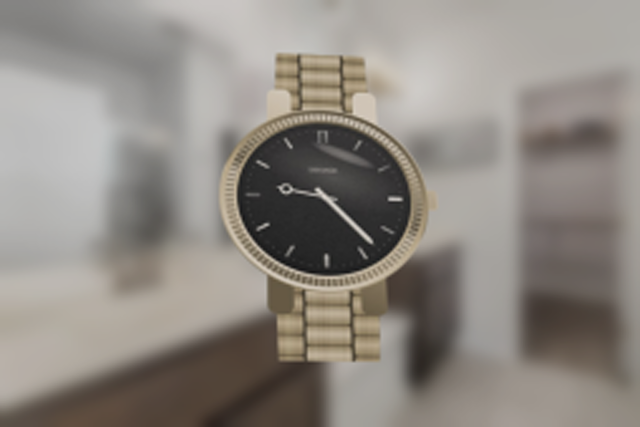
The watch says 9:23
